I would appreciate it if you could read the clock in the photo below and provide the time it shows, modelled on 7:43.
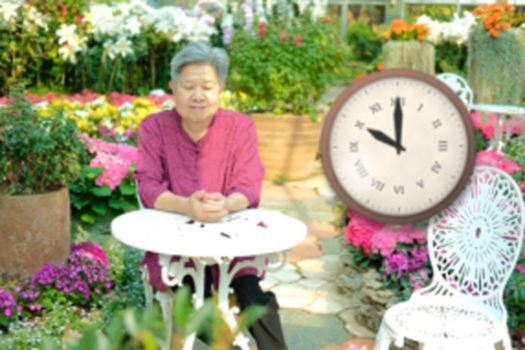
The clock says 10:00
